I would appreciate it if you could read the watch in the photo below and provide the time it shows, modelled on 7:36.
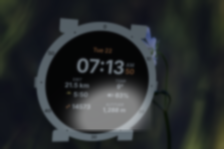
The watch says 7:13
